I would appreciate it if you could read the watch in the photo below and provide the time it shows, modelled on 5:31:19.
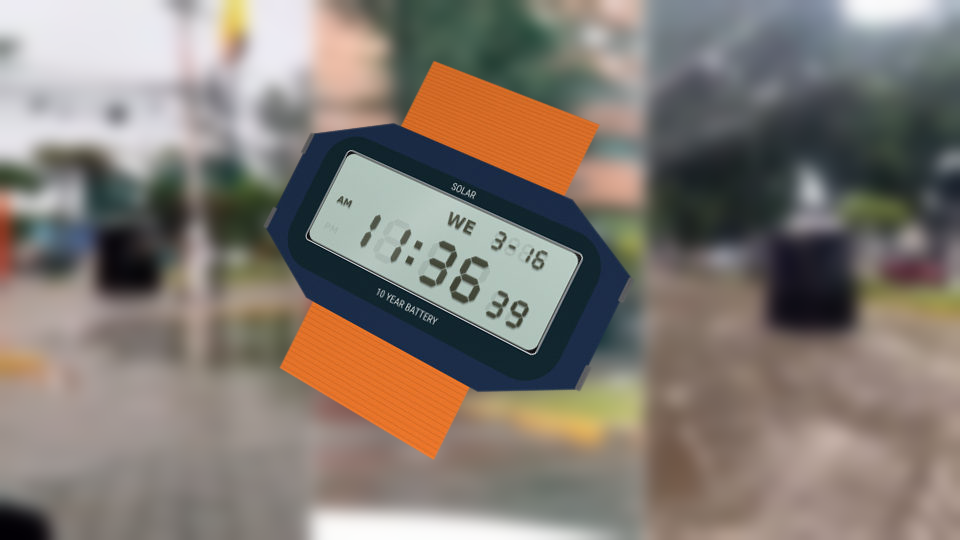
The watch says 11:36:39
